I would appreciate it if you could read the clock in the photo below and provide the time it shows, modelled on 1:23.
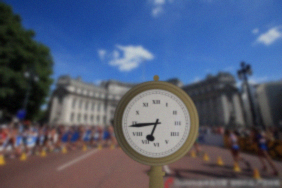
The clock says 6:44
